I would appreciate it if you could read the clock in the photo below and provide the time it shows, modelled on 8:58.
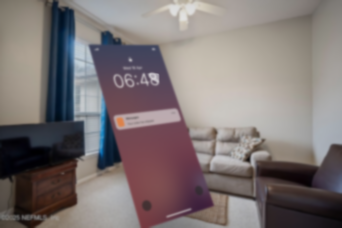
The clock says 6:48
